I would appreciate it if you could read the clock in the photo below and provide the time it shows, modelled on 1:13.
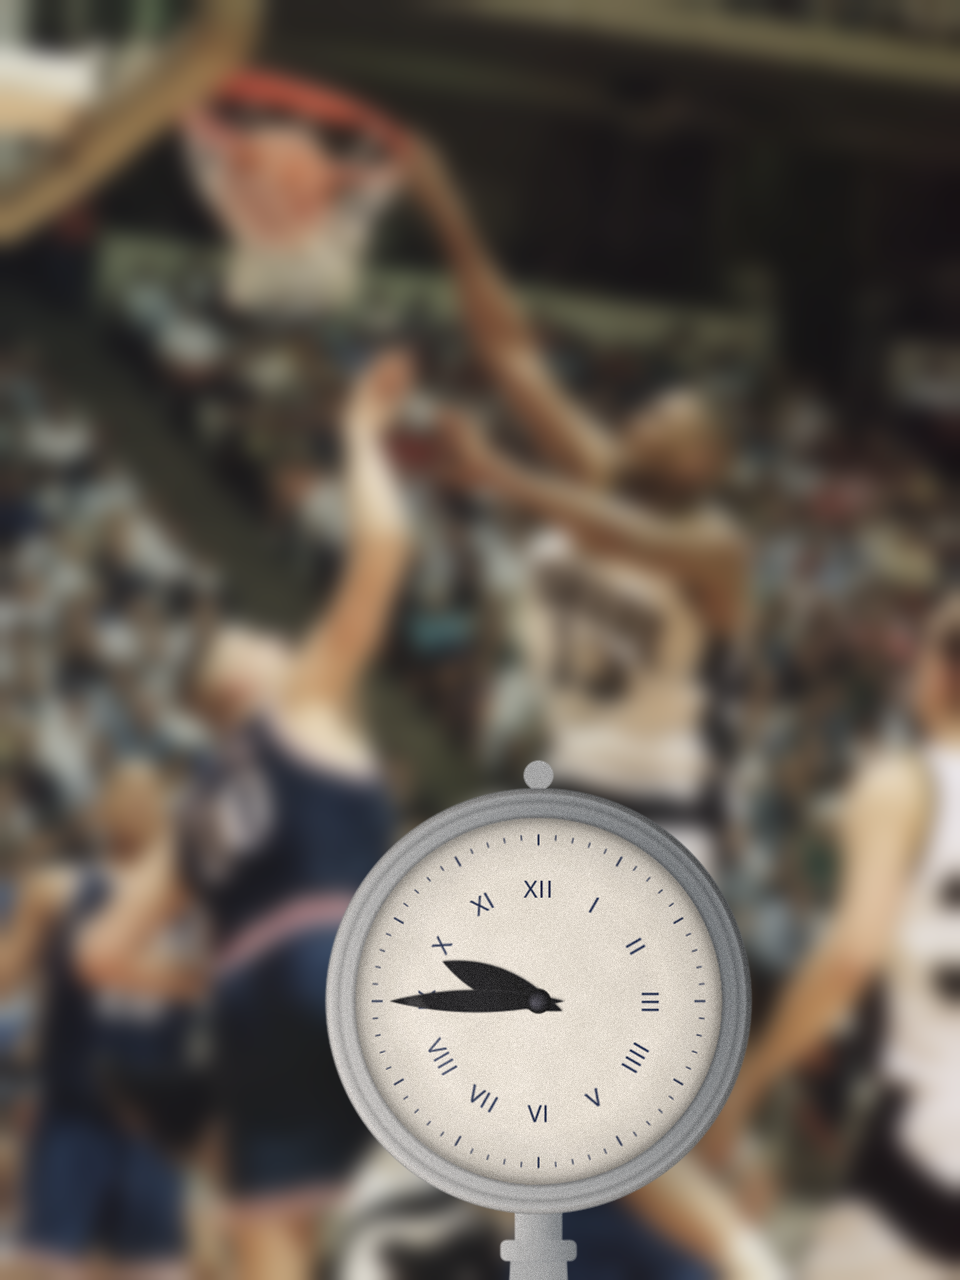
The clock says 9:45
